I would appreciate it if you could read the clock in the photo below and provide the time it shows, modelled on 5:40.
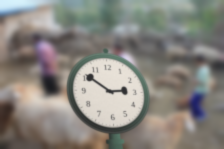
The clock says 2:51
